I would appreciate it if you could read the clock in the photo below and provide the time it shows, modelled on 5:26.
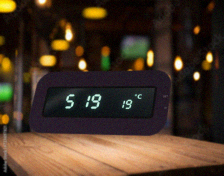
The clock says 5:19
